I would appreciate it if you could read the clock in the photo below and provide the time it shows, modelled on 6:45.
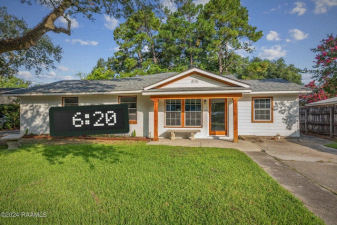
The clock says 6:20
